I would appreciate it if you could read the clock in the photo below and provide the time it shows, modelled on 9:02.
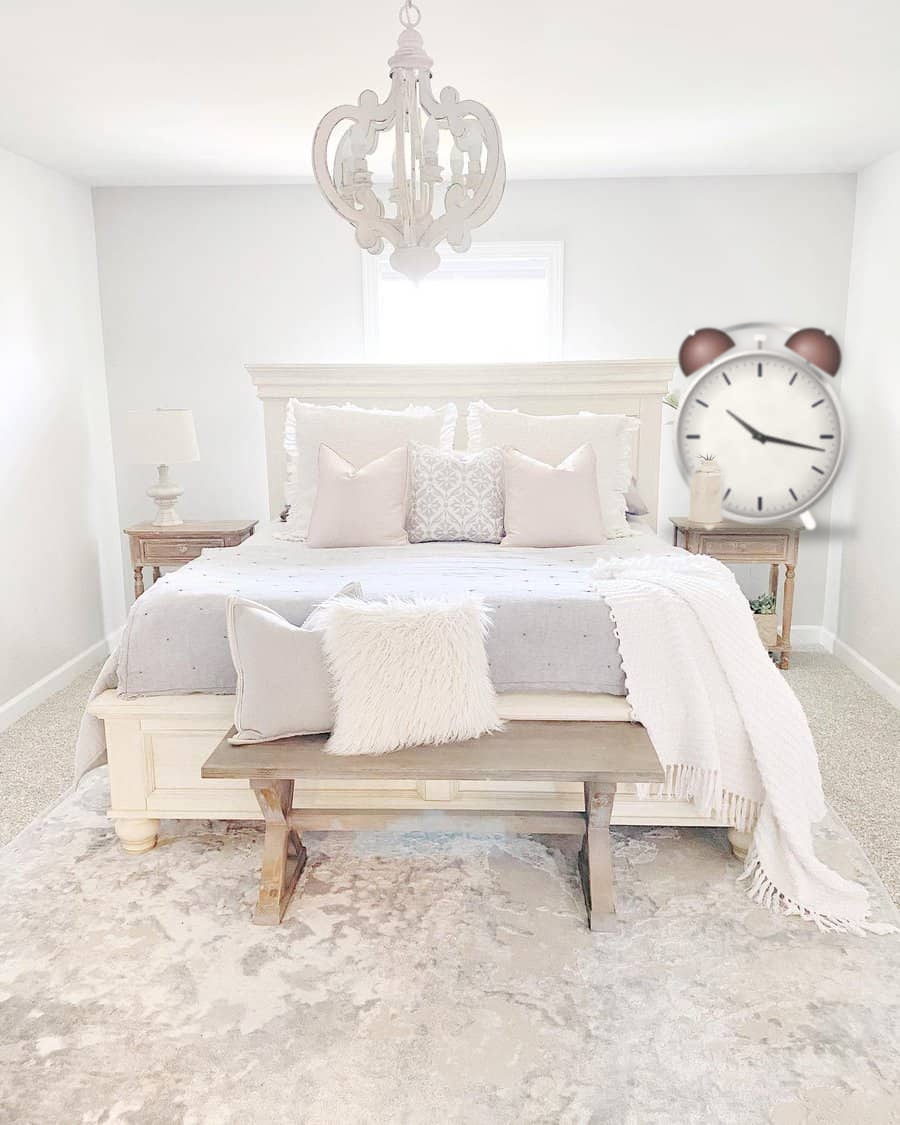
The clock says 10:17
